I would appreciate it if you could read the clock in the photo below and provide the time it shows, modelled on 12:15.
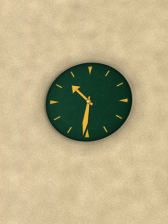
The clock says 10:31
